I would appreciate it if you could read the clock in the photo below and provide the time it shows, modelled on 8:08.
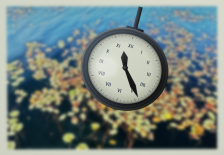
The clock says 11:24
